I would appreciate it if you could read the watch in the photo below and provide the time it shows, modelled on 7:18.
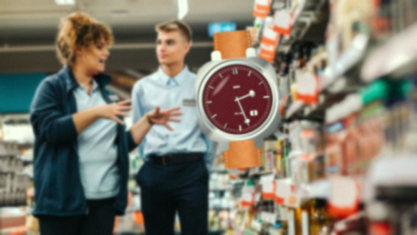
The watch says 2:27
